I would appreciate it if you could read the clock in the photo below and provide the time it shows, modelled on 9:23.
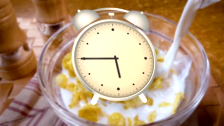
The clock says 5:45
